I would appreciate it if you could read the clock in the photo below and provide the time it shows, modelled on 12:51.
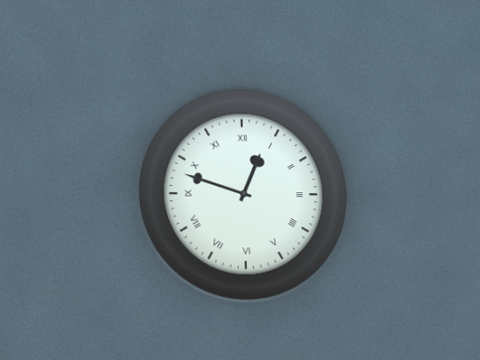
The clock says 12:48
